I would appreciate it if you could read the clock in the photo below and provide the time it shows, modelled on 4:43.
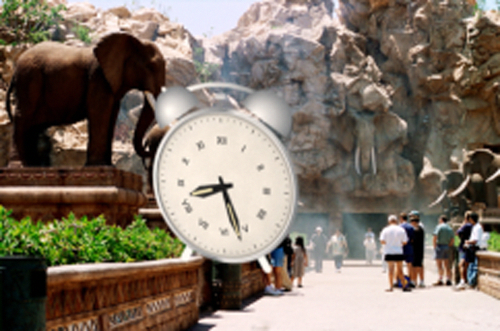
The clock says 8:27
